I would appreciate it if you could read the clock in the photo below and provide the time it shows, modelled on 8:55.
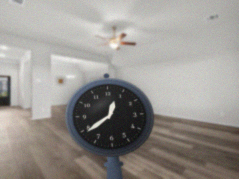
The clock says 12:39
